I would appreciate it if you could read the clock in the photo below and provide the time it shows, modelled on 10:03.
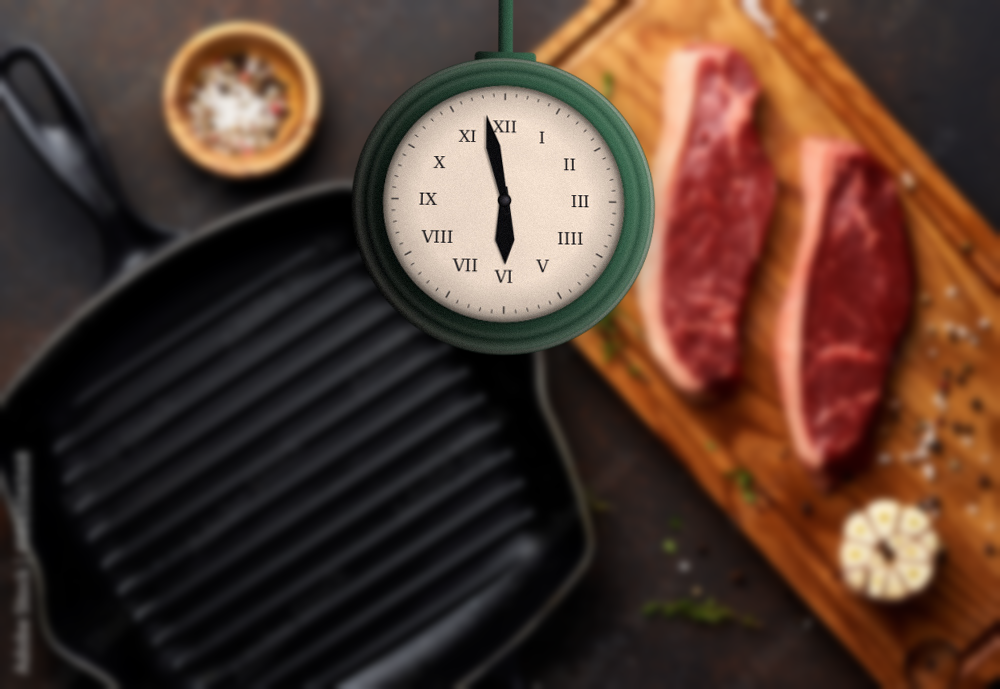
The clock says 5:58
